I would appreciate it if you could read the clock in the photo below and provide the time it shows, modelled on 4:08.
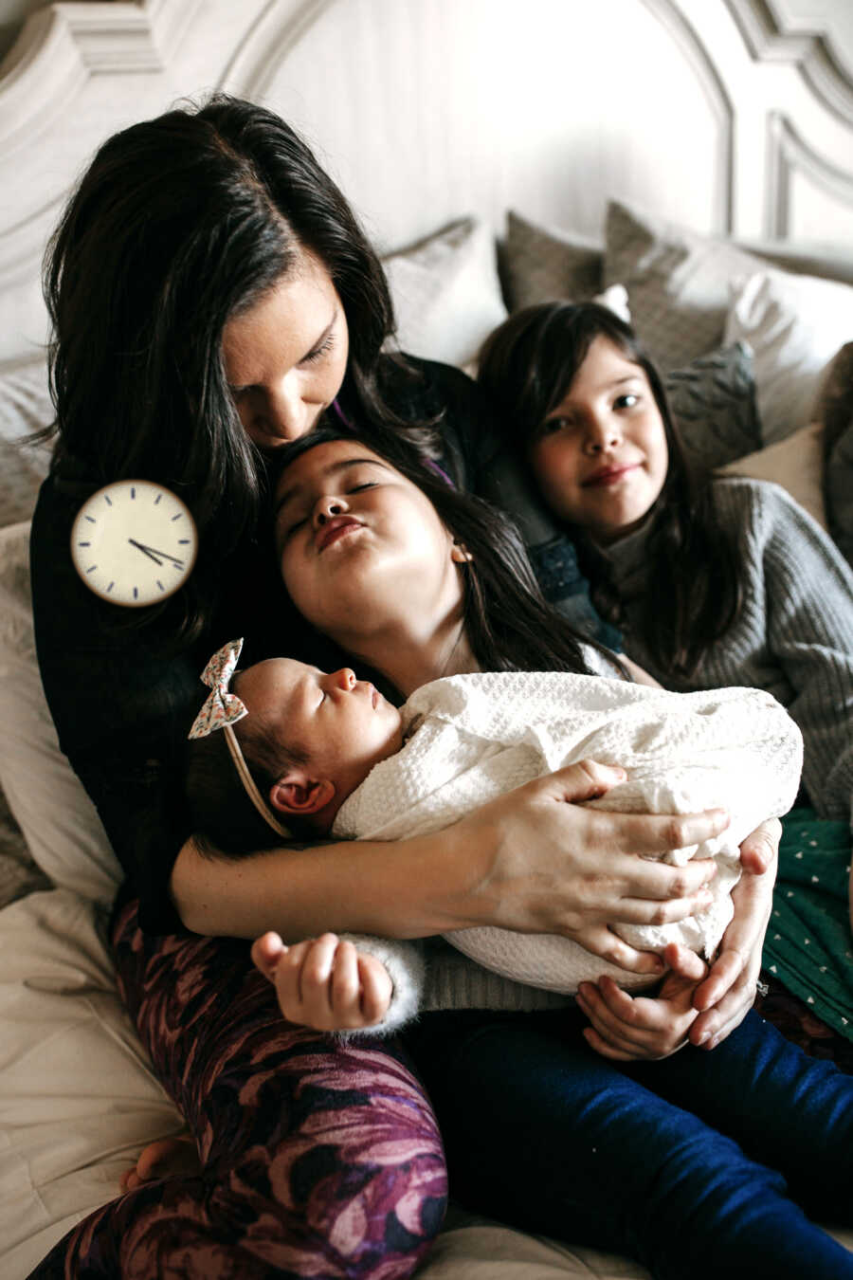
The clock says 4:19
